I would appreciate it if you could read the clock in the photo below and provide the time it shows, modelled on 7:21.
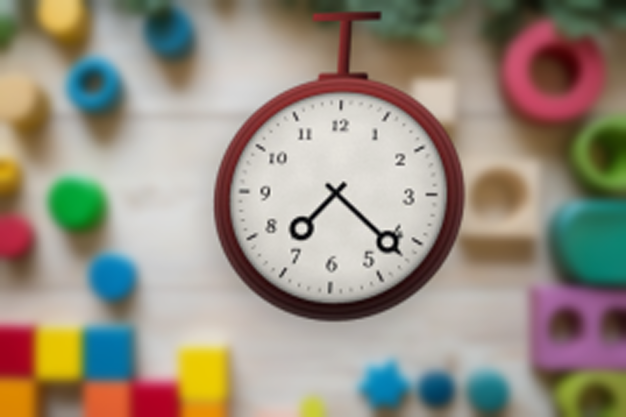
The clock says 7:22
